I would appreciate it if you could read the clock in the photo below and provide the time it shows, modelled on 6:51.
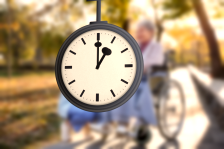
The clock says 1:00
